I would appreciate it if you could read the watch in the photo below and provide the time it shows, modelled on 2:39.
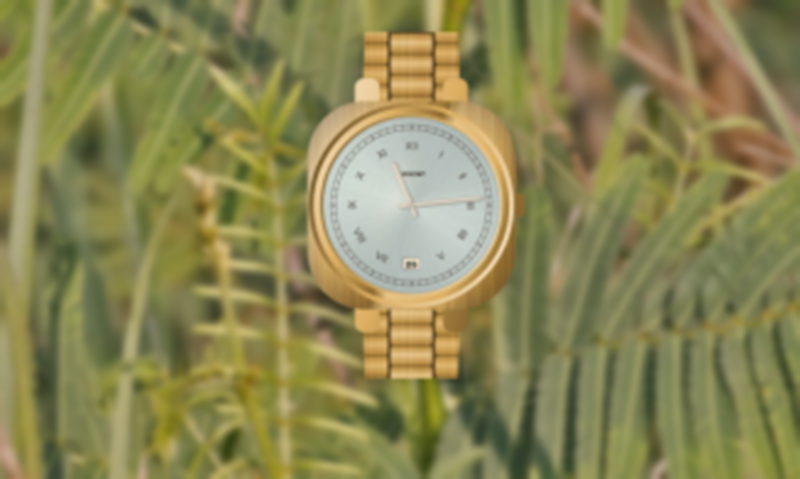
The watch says 11:14
